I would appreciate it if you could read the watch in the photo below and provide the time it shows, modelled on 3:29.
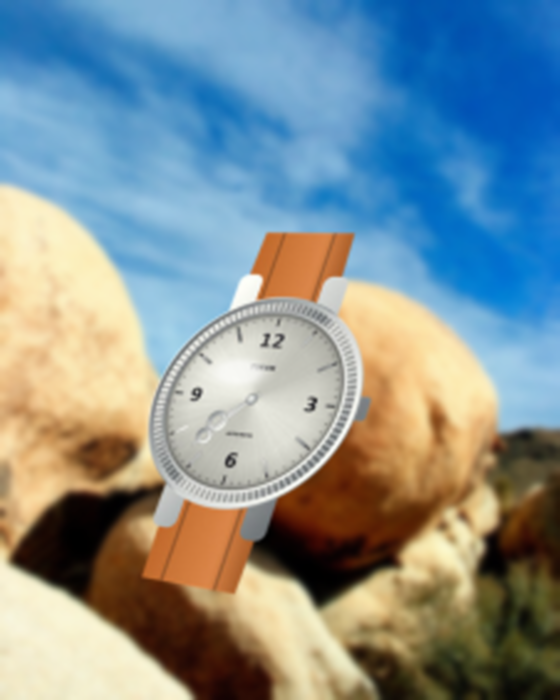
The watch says 7:37
